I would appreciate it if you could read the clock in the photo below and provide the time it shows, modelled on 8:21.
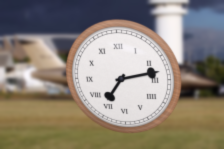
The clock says 7:13
